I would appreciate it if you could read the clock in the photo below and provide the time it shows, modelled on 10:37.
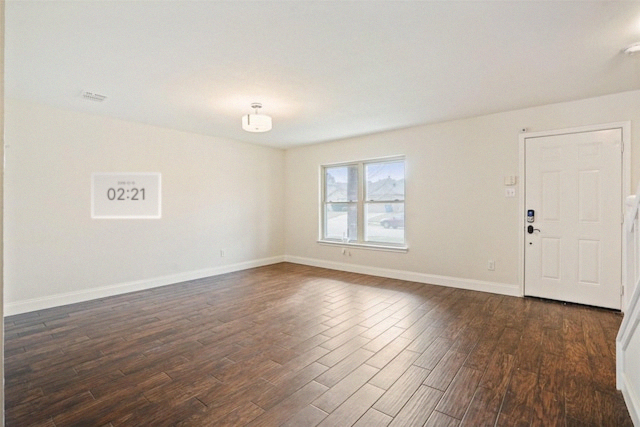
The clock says 2:21
